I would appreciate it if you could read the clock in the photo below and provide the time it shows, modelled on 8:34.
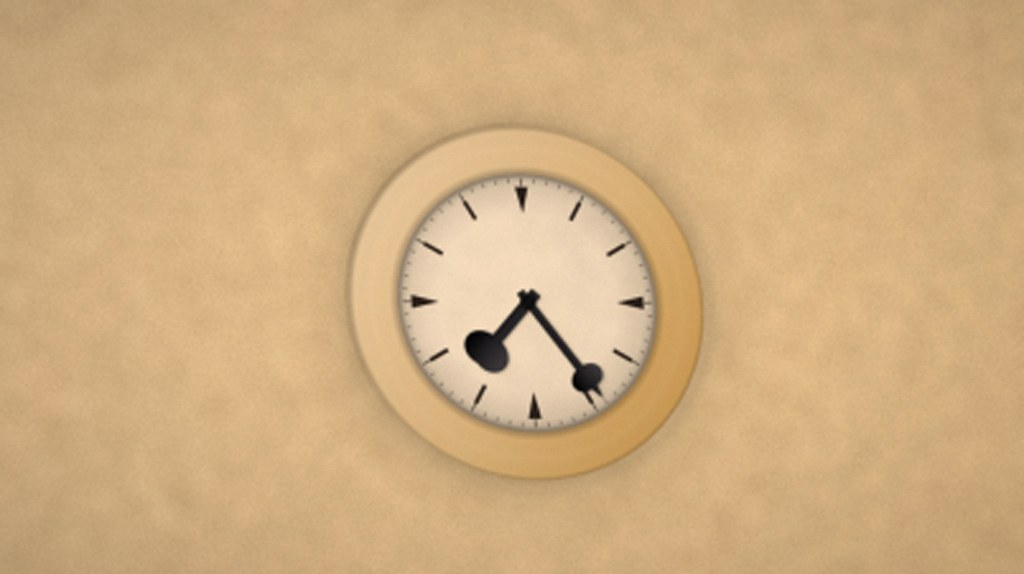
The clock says 7:24
